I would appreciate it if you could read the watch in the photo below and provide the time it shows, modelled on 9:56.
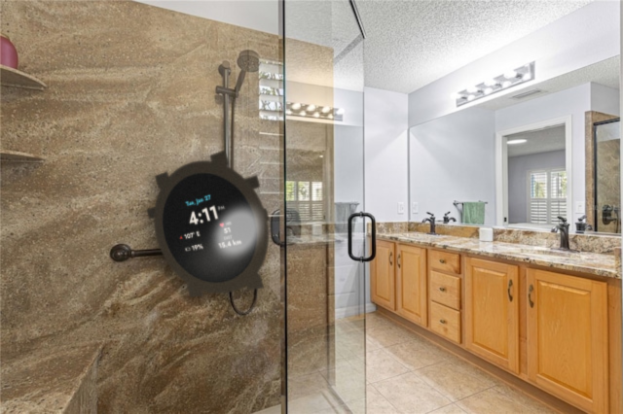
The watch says 4:11
